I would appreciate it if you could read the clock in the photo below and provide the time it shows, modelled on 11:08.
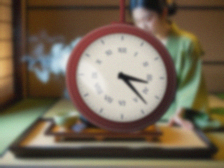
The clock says 3:23
